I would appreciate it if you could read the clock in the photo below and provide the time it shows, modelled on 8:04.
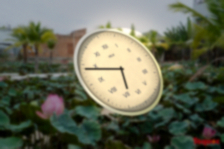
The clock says 6:49
